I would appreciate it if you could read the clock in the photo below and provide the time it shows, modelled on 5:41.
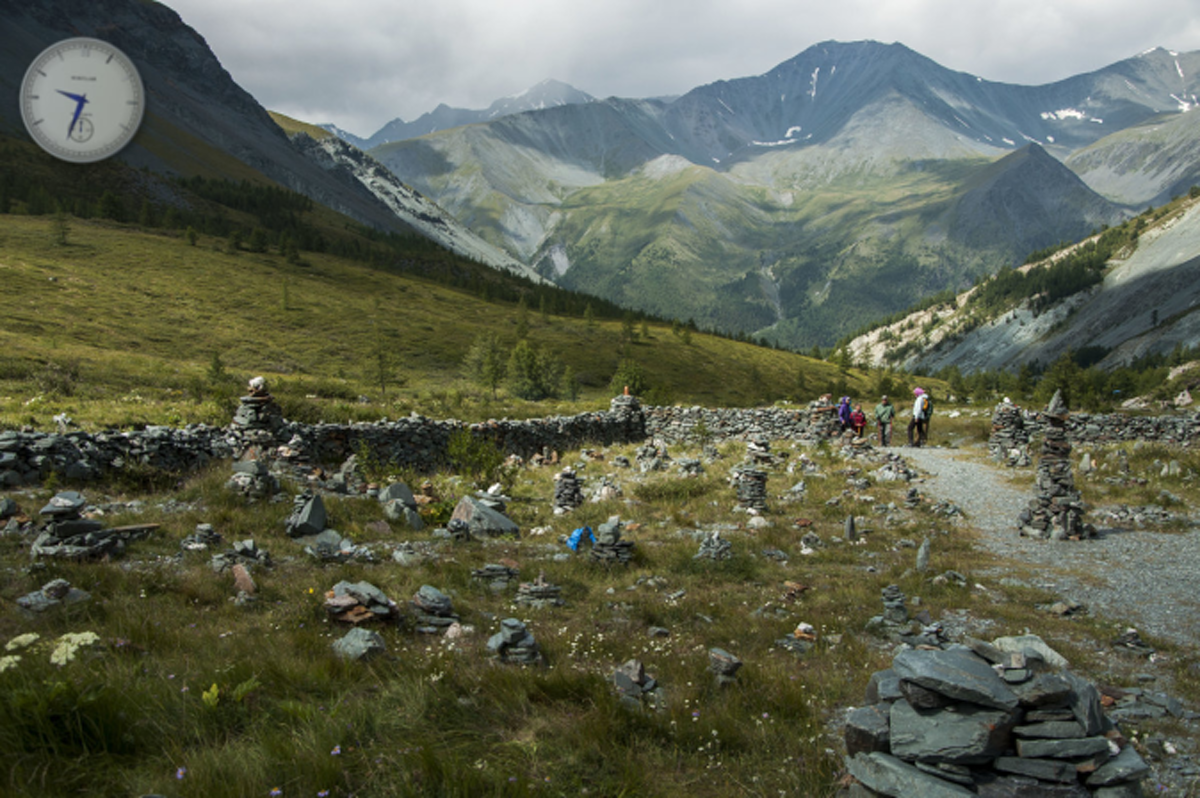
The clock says 9:33
